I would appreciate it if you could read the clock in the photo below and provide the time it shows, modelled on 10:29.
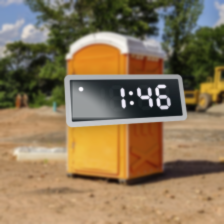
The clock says 1:46
